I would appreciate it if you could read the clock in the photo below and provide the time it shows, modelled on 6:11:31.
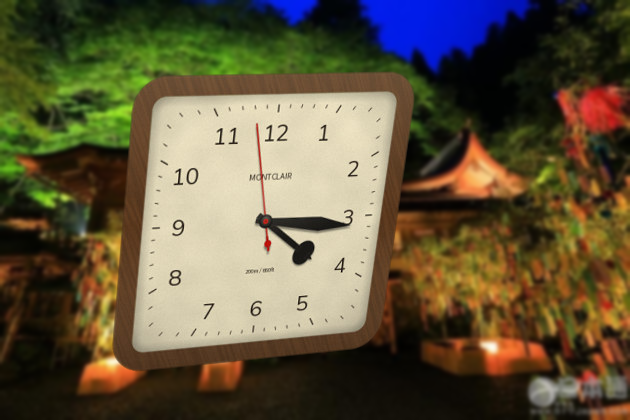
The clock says 4:15:58
